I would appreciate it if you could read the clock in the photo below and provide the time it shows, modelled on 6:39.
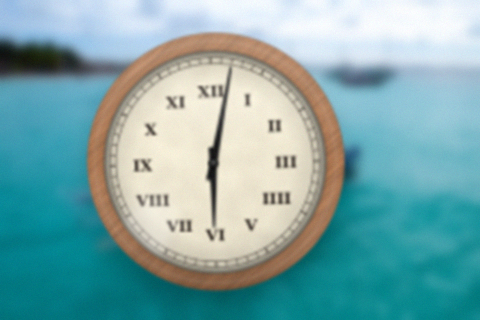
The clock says 6:02
